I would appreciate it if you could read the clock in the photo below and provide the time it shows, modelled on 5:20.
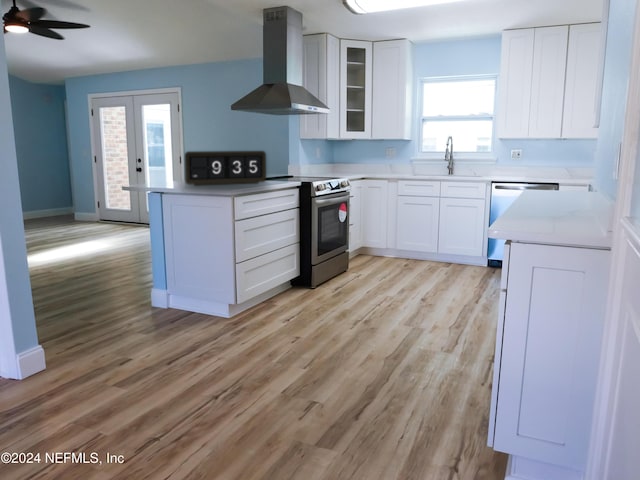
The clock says 9:35
